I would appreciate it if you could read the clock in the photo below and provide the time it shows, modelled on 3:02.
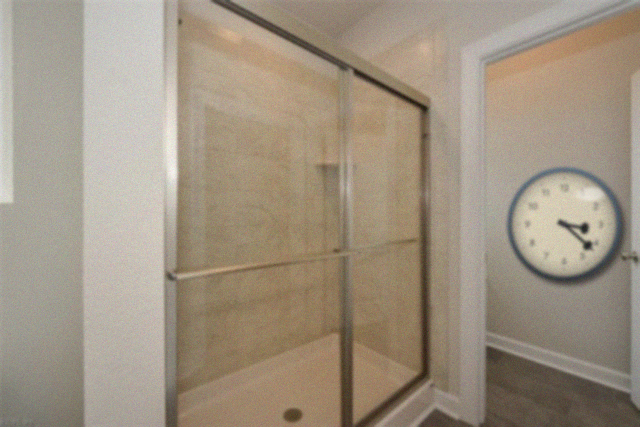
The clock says 3:22
